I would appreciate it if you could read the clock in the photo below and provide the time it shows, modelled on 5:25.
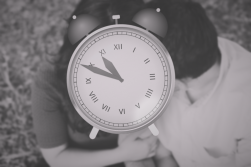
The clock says 10:49
